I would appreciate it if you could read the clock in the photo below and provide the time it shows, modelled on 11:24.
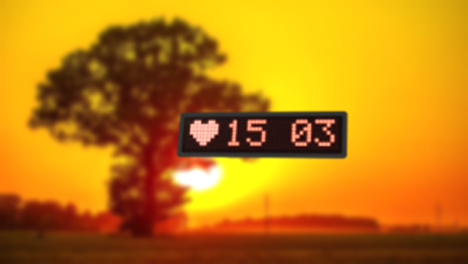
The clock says 15:03
